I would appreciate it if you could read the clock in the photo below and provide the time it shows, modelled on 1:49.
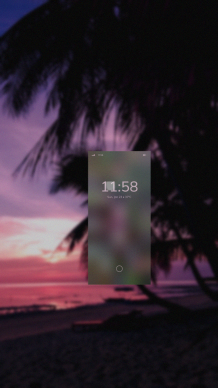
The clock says 11:58
